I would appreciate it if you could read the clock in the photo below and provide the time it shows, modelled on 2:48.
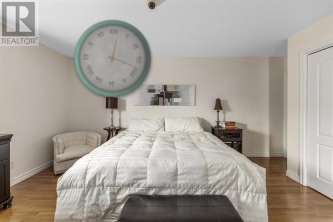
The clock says 12:18
